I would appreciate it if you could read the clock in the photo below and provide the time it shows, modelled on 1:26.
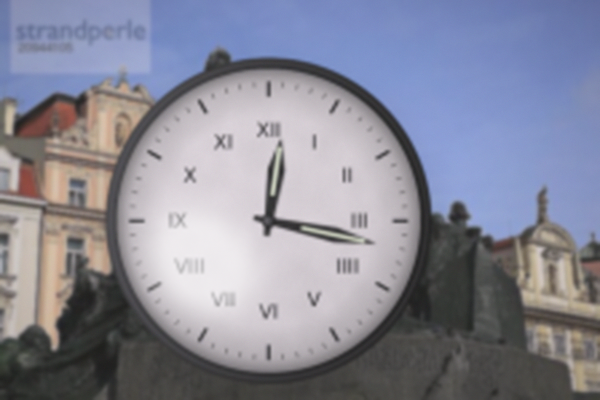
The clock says 12:17
